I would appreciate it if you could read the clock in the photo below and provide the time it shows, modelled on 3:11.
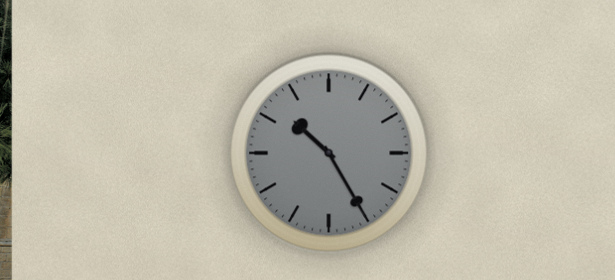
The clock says 10:25
